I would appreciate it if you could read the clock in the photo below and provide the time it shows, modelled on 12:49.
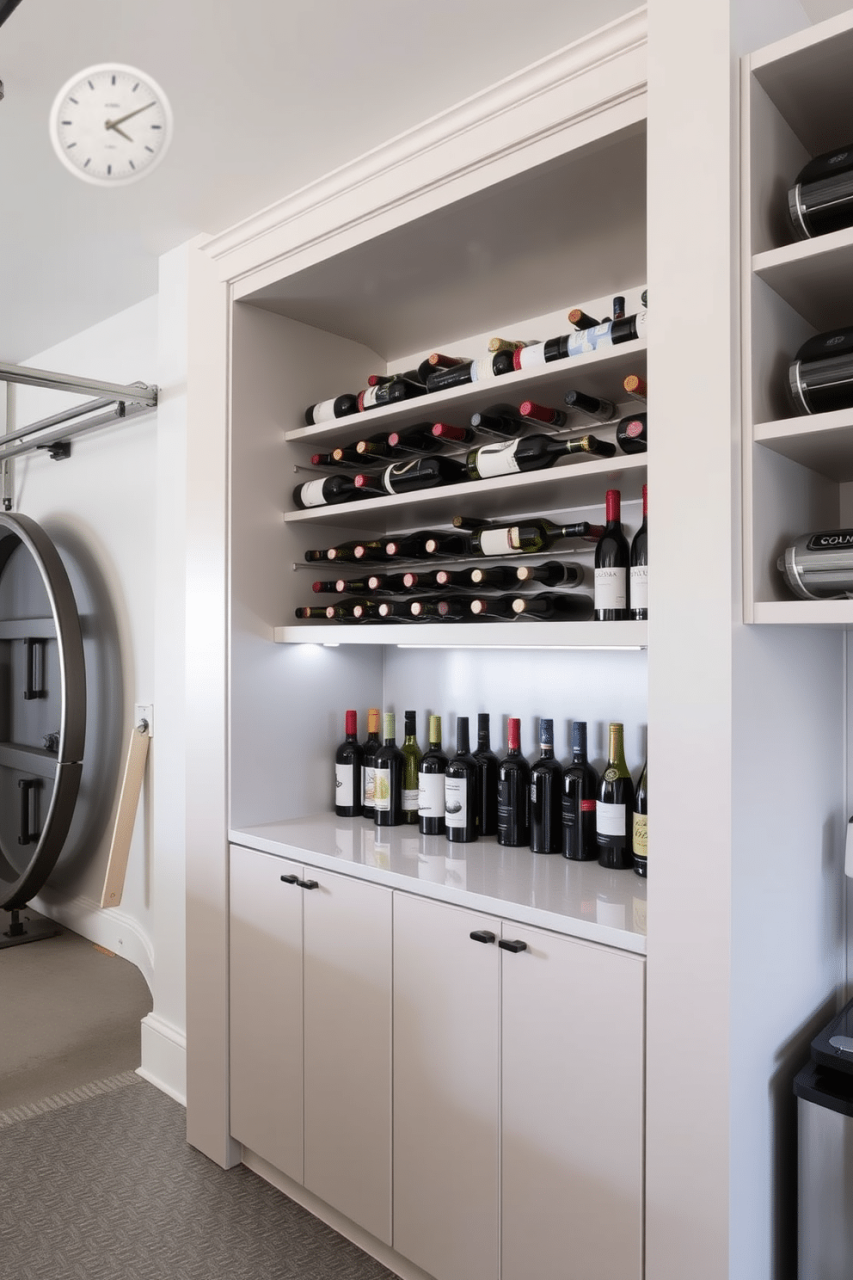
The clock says 4:10
